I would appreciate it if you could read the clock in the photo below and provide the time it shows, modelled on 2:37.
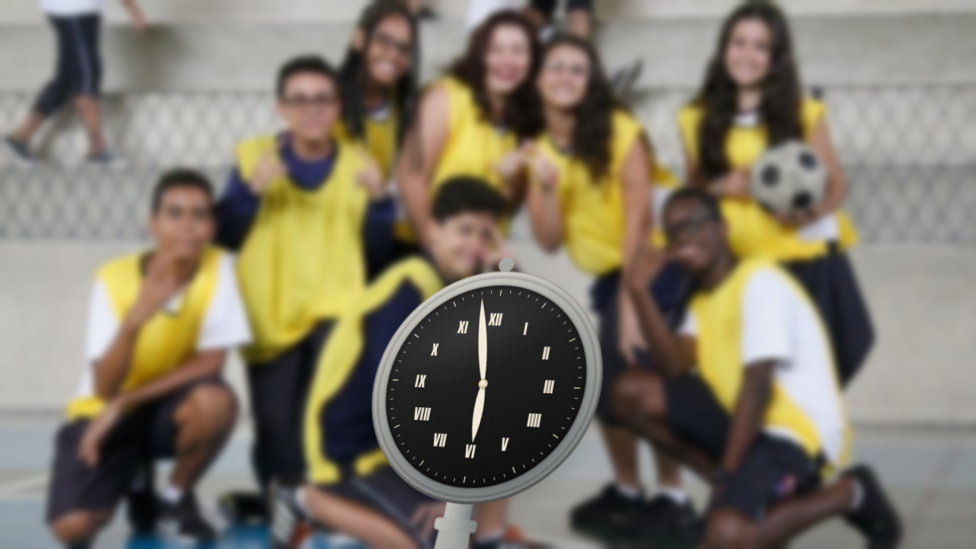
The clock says 5:58
